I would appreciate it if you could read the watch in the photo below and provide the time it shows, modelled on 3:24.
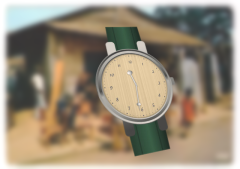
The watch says 11:31
